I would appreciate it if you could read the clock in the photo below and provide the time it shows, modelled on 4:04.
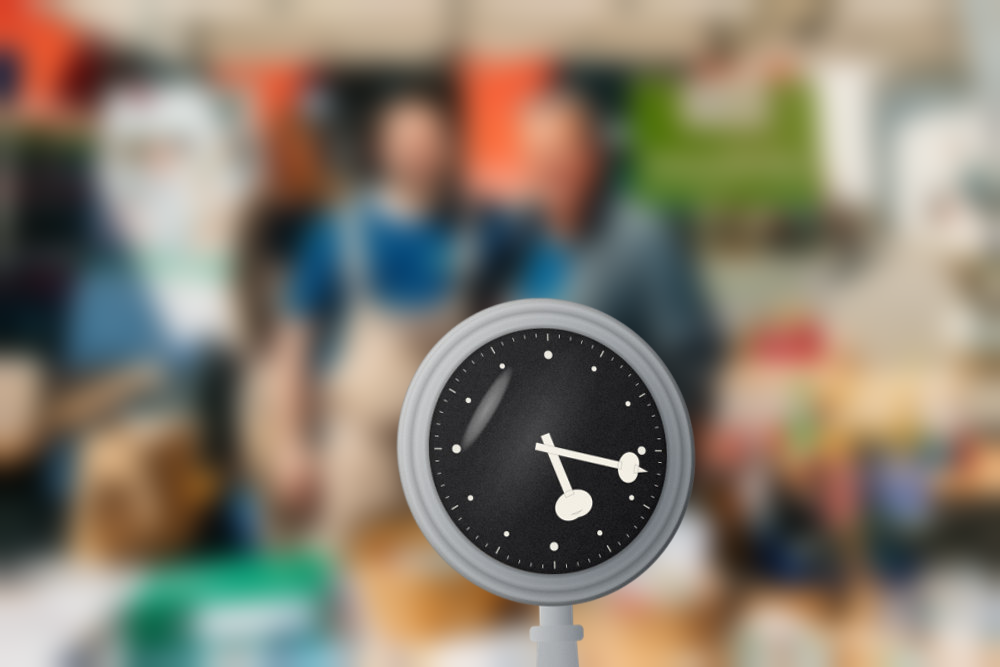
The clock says 5:17
